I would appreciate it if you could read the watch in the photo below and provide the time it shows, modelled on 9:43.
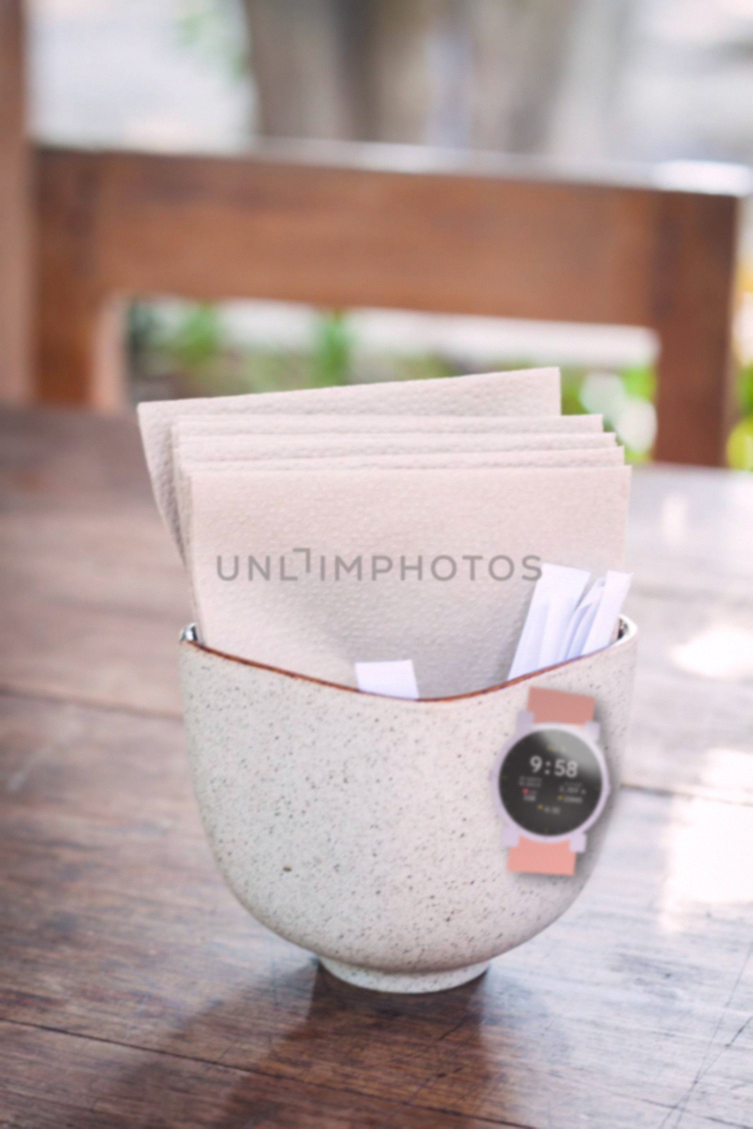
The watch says 9:58
